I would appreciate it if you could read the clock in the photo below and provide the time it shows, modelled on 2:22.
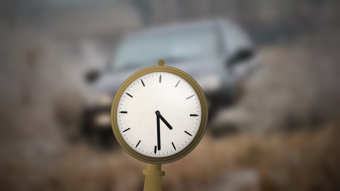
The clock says 4:29
